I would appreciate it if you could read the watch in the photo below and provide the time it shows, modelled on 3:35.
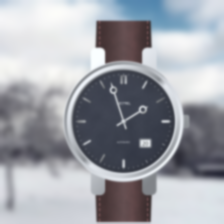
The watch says 1:57
